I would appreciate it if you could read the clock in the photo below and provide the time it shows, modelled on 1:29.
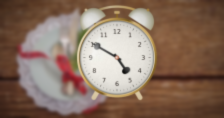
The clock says 4:50
